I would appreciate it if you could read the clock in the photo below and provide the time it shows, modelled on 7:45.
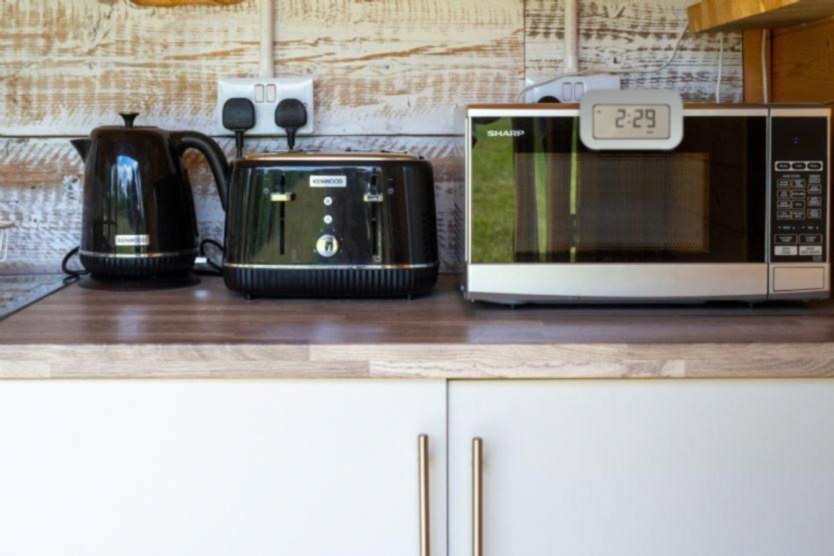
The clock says 2:29
